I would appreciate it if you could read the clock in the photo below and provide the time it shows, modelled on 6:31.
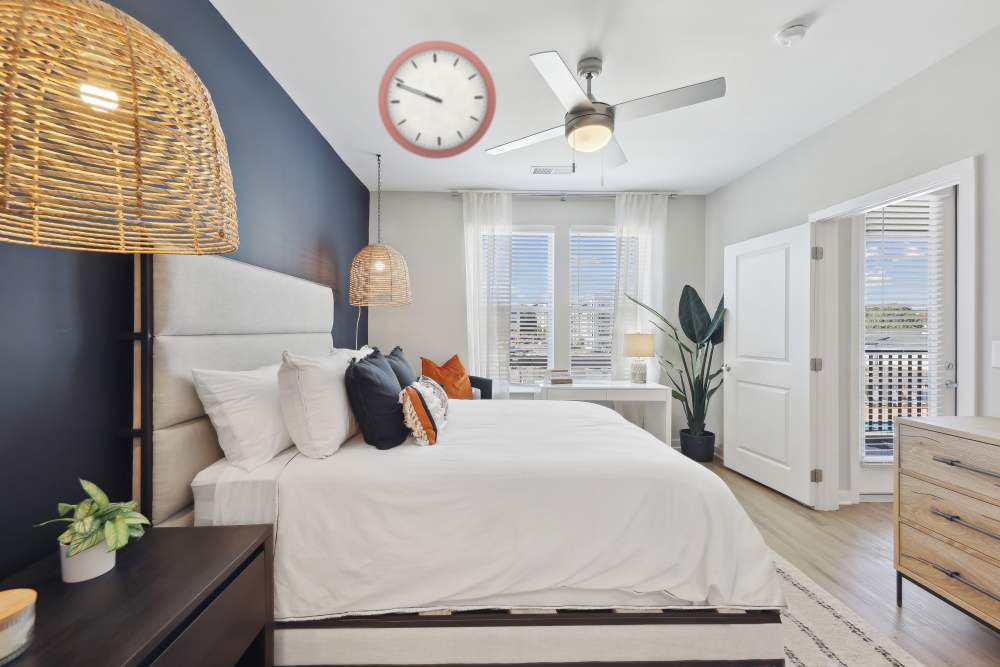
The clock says 9:49
